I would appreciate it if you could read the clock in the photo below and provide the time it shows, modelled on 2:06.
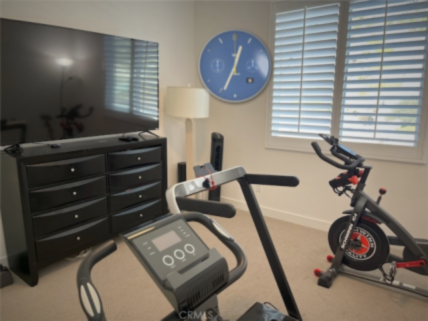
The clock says 12:34
